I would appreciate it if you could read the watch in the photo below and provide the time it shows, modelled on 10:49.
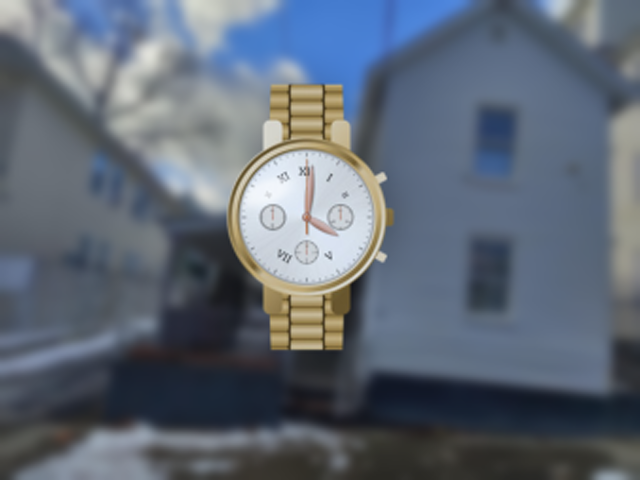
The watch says 4:01
